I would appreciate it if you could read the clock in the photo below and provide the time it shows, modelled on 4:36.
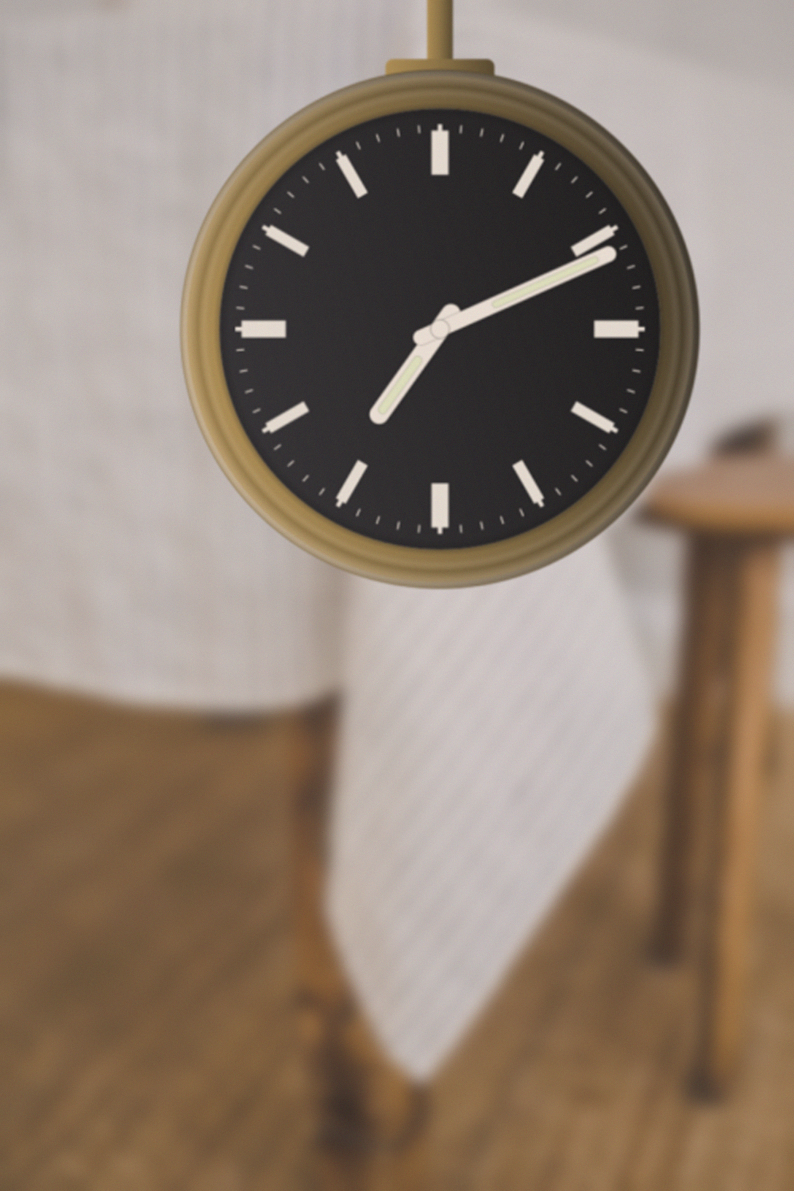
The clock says 7:11
